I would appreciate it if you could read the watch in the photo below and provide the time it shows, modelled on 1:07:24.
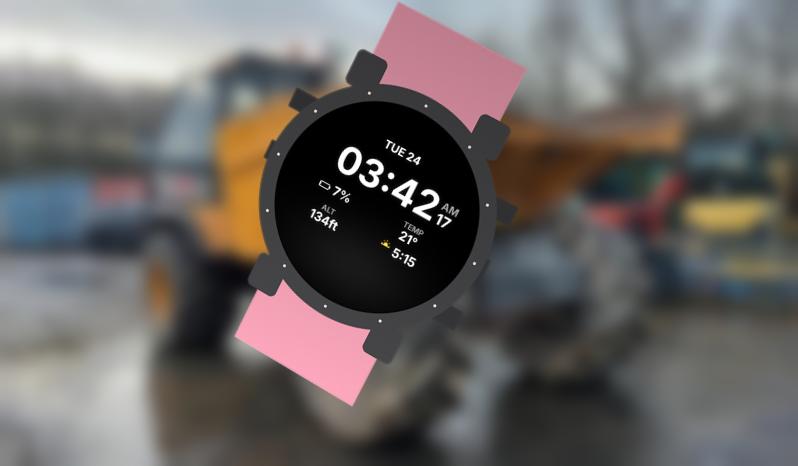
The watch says 3:42:17
